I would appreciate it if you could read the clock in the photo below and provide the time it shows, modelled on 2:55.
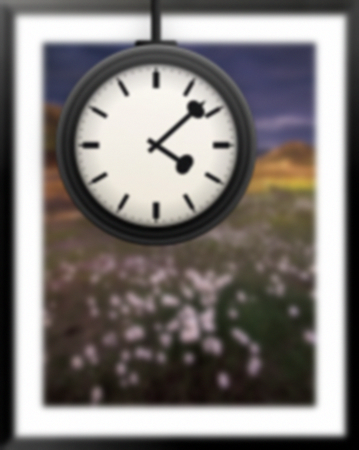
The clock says 4:08
